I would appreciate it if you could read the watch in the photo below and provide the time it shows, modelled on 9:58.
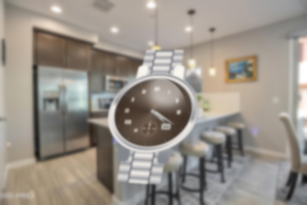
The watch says 4:20
